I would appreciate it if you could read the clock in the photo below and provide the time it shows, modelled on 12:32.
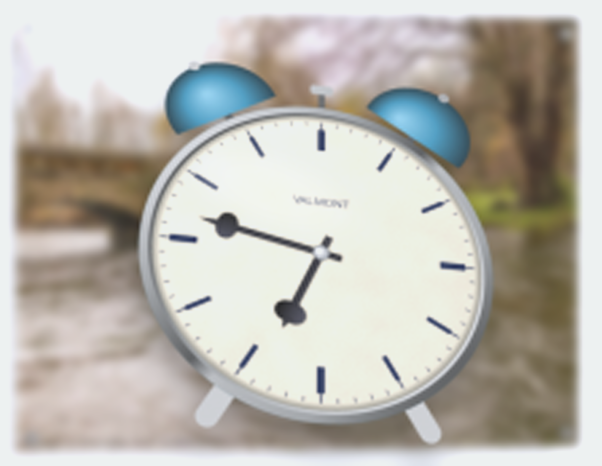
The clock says 6:47
